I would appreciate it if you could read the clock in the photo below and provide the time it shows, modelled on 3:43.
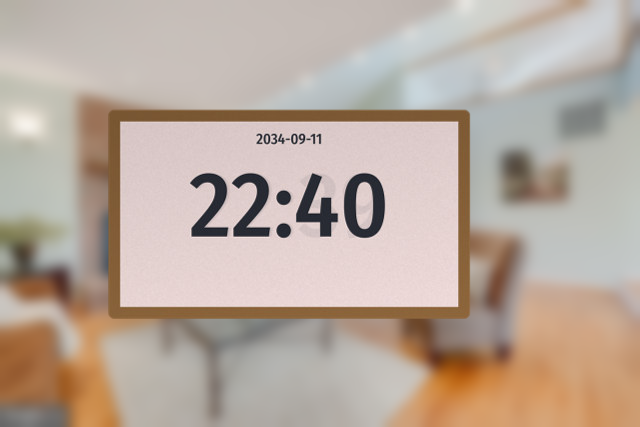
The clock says 22:40
